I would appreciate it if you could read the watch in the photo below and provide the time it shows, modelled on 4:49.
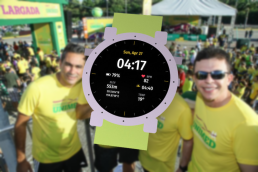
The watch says 4:17
